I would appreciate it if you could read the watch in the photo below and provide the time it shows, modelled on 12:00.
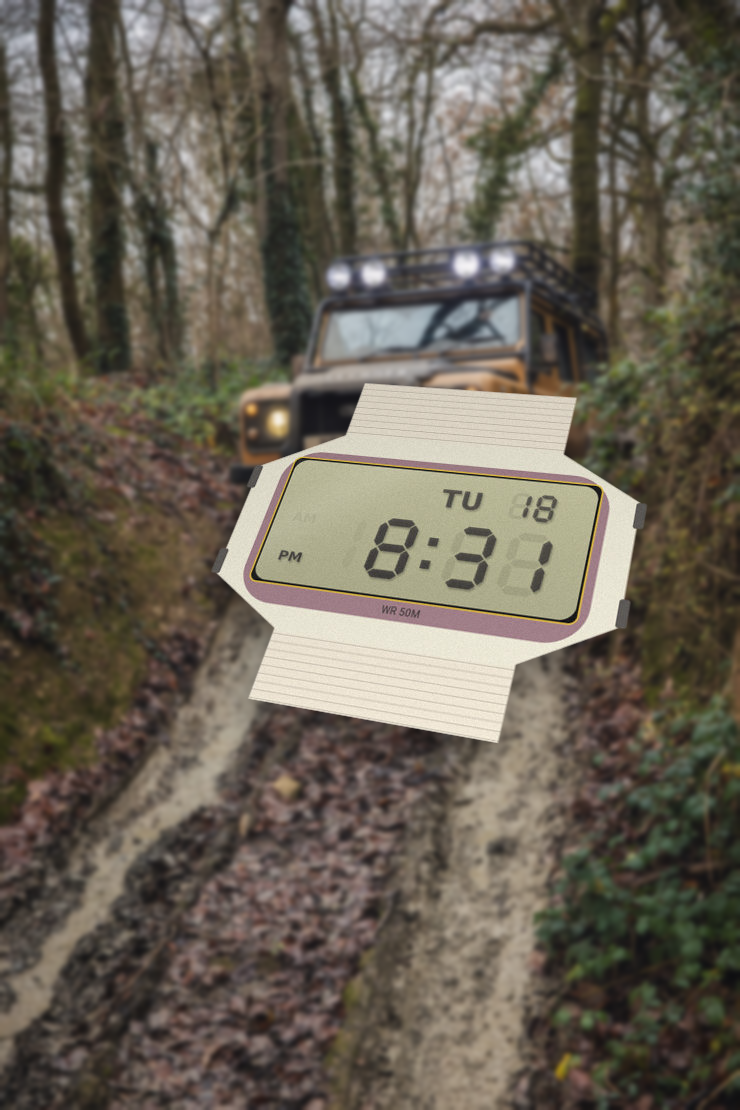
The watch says 8:31
